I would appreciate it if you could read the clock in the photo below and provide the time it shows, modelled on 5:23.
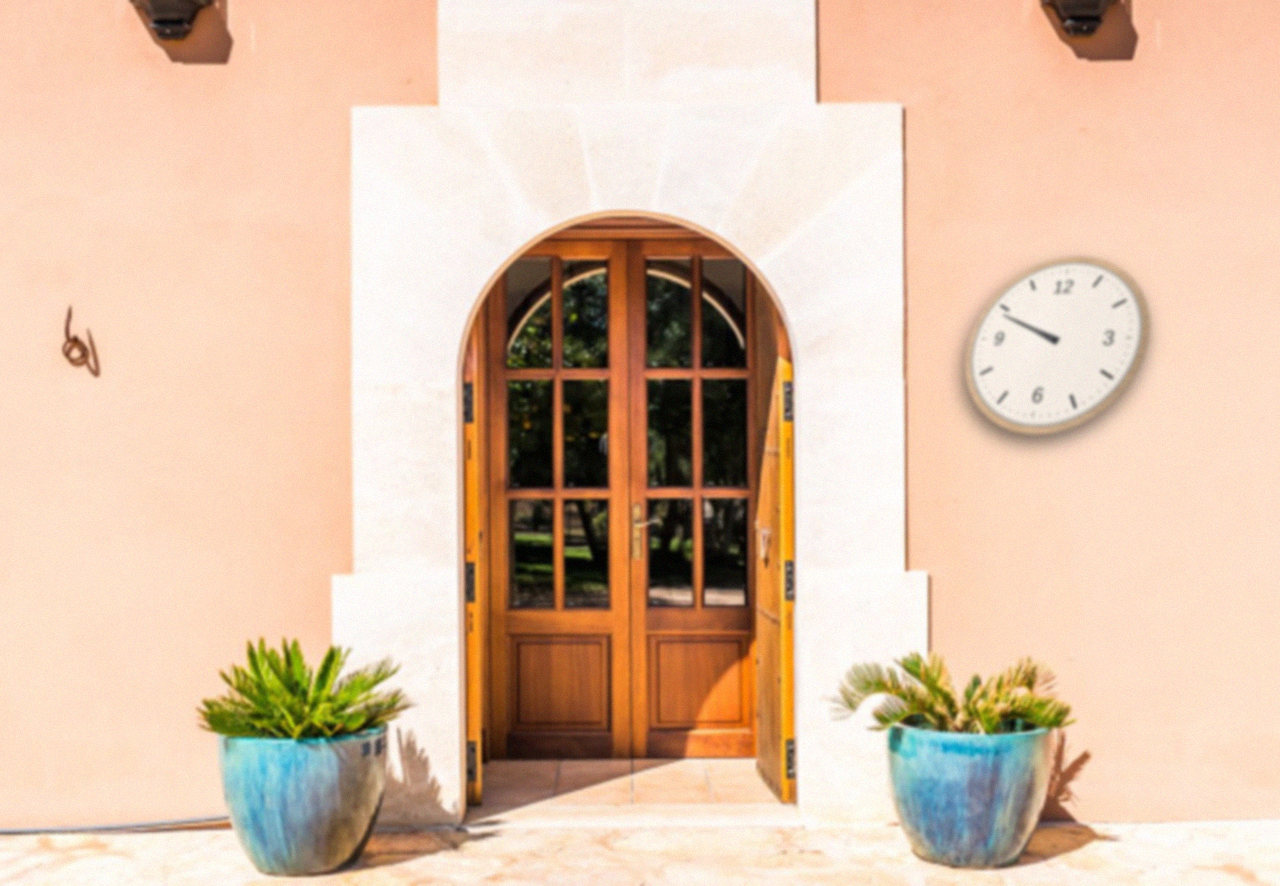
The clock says 9:49
